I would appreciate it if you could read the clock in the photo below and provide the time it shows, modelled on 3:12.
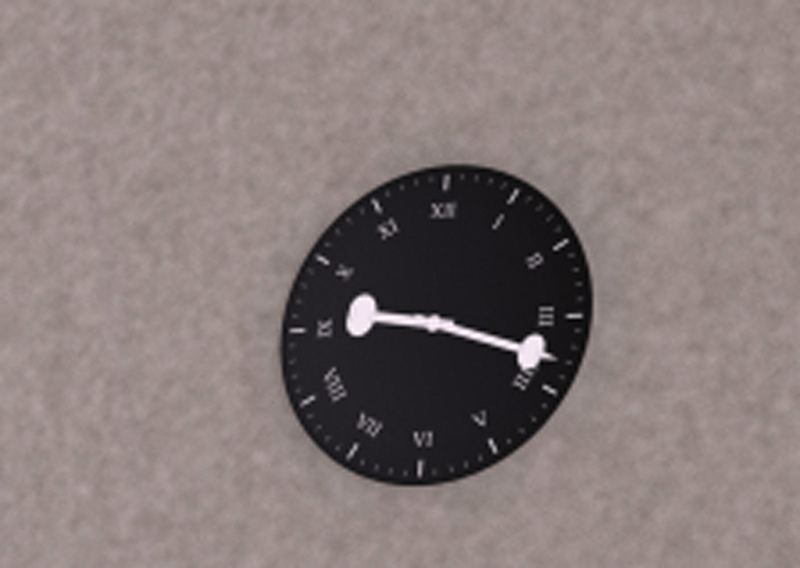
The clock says 9:18
